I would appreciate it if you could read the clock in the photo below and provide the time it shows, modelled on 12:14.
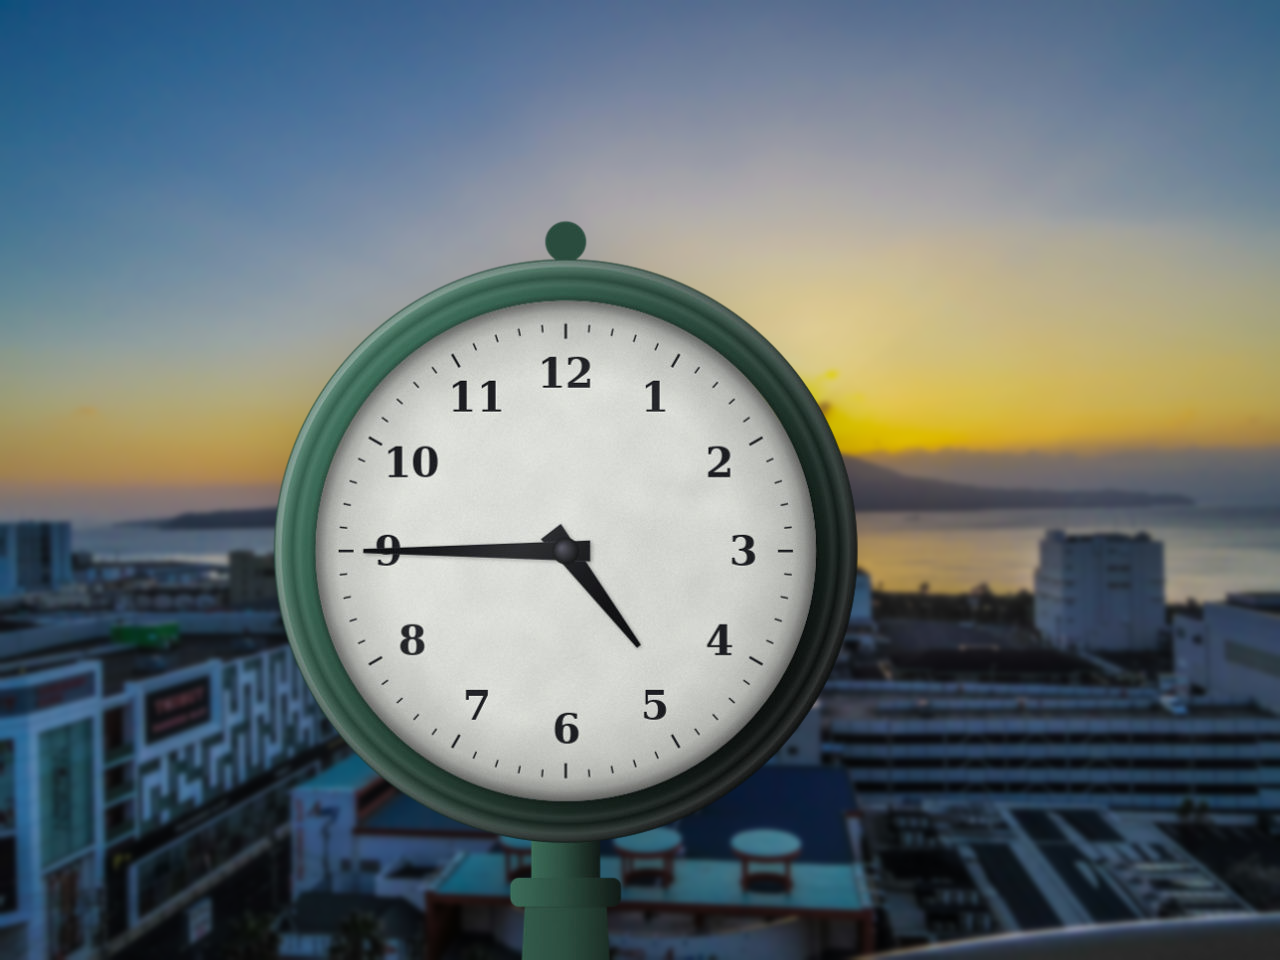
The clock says 4:45
